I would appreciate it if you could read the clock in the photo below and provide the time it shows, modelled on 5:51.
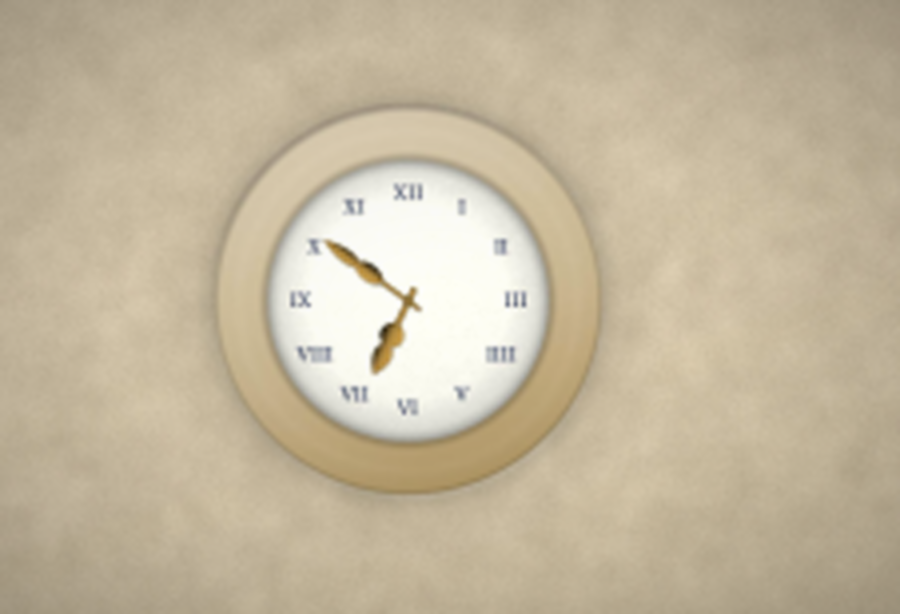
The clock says 6:51
